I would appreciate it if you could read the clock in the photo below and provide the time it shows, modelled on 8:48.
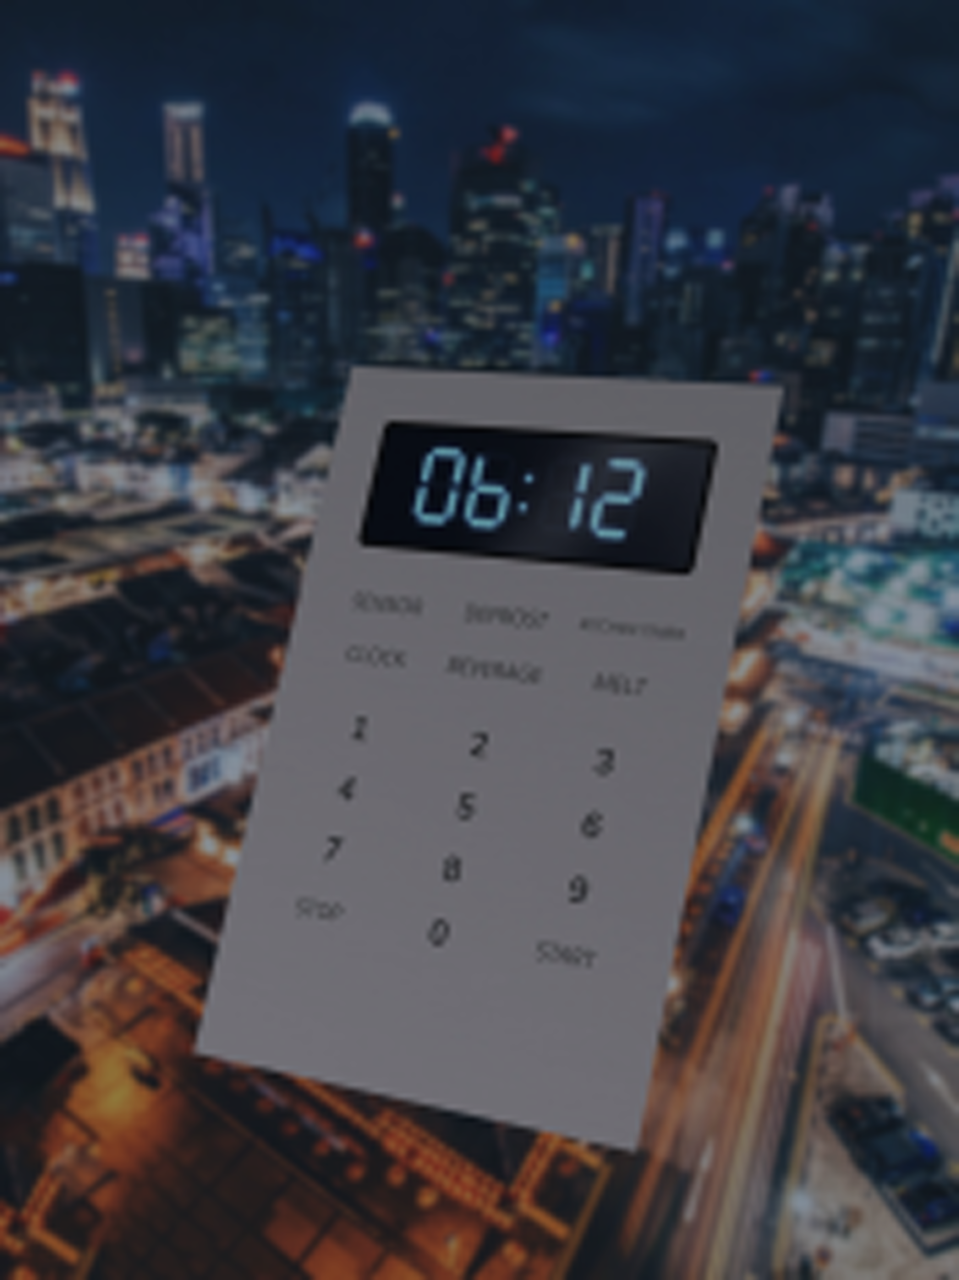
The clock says 6:12
